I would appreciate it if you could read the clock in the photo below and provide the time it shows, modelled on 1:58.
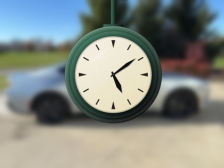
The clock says 5:09
